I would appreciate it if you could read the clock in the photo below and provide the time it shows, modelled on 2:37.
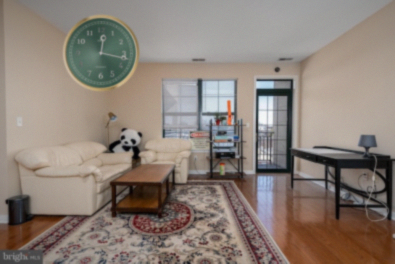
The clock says 12:17
